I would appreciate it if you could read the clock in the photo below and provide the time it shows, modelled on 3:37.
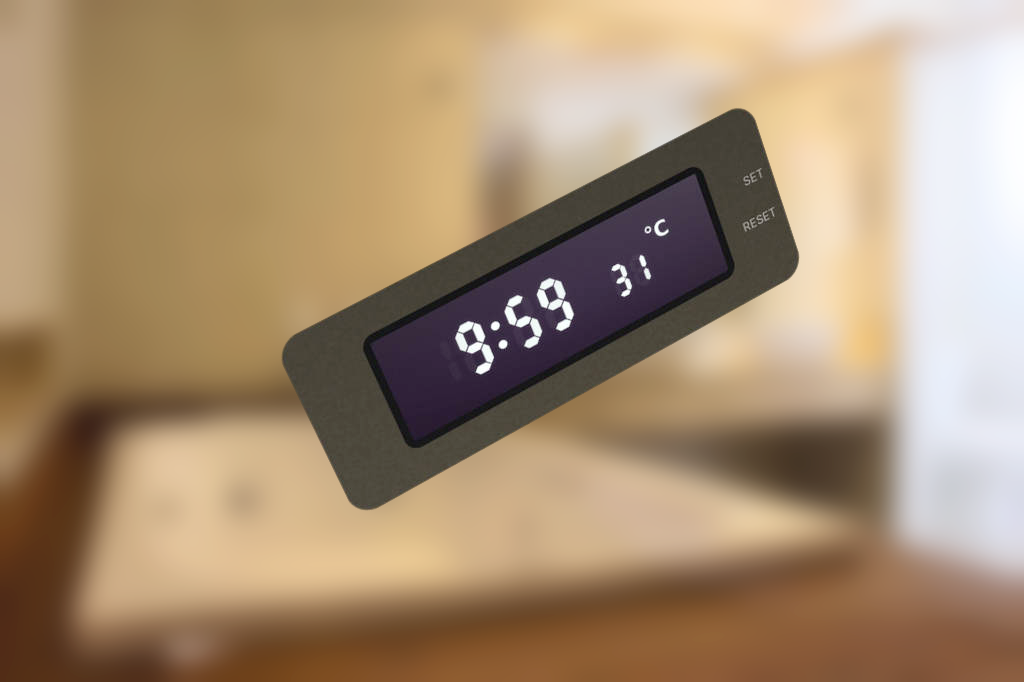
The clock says 9:59
